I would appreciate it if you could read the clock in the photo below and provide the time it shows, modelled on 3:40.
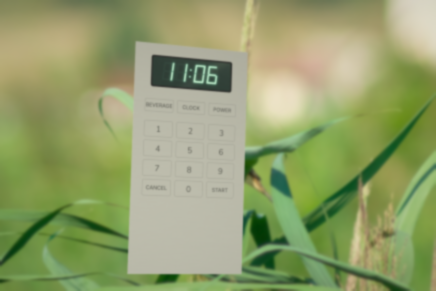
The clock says 11:06
